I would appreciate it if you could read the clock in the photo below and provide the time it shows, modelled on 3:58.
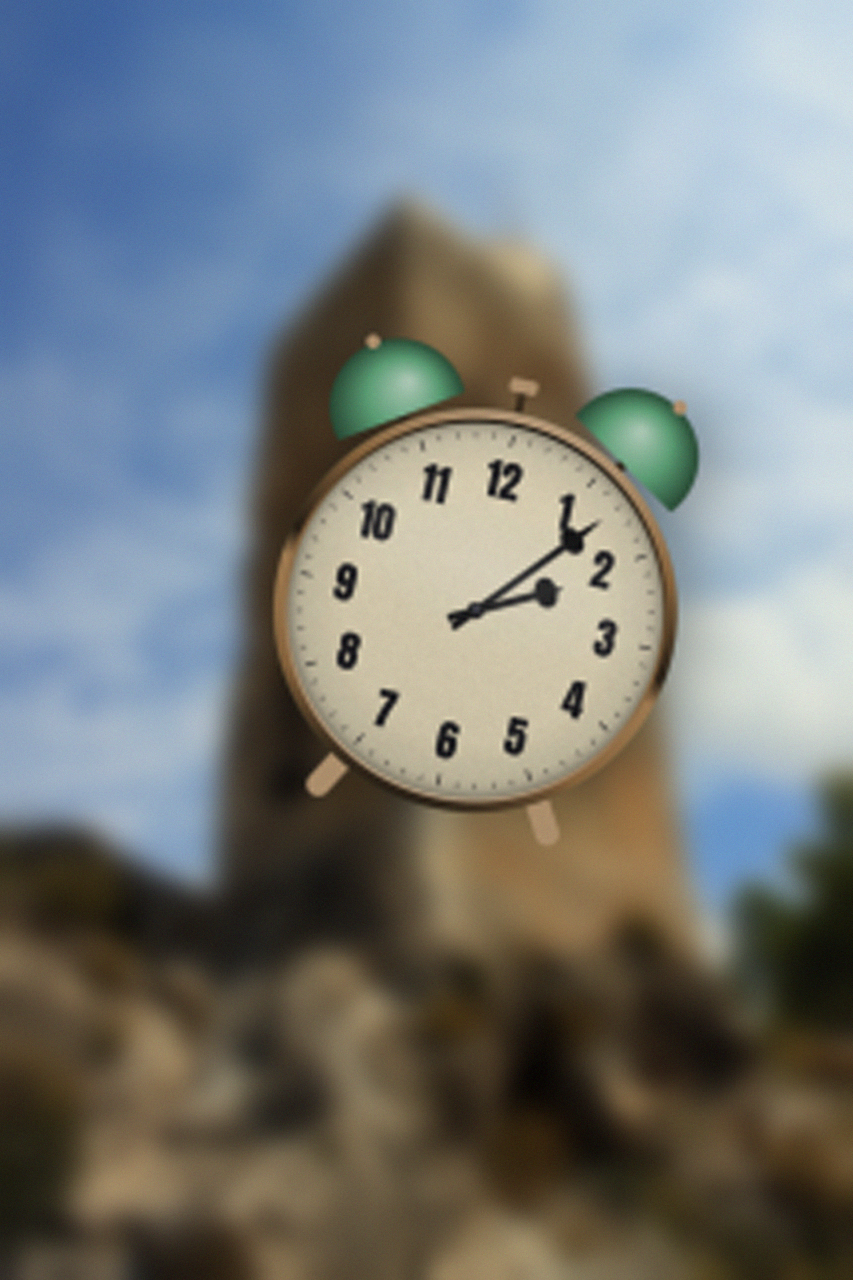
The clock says 2:07
